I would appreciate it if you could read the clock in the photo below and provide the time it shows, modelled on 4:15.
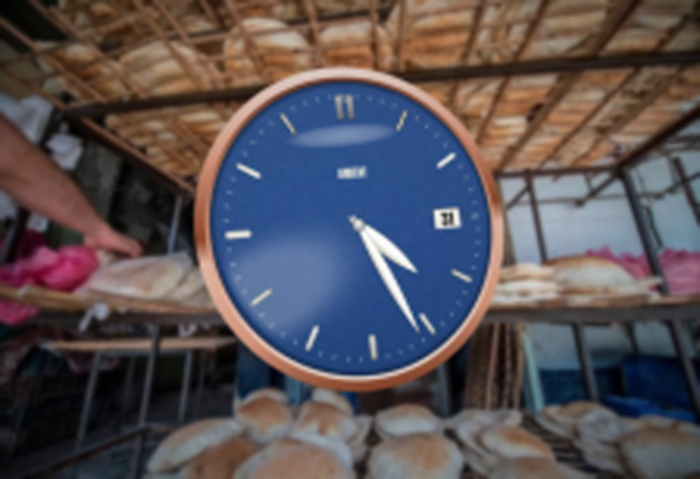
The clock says 4:26
